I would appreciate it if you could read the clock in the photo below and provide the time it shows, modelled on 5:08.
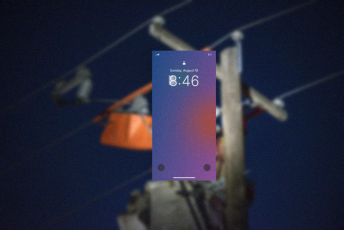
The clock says 8:46
